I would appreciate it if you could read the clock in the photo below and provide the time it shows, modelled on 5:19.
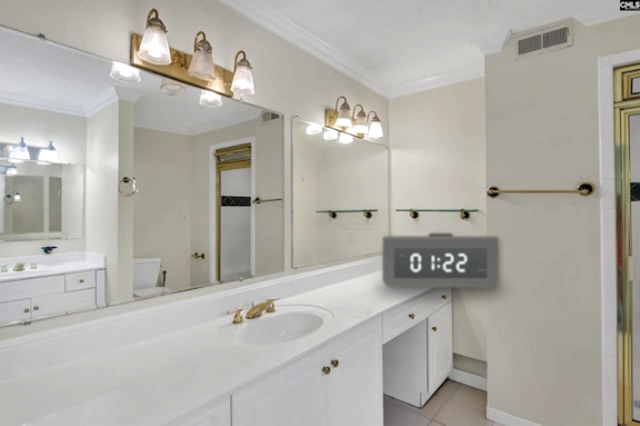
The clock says 1:22
